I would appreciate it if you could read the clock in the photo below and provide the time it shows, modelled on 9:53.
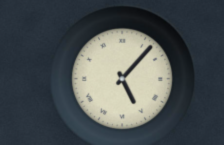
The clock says 5:07
